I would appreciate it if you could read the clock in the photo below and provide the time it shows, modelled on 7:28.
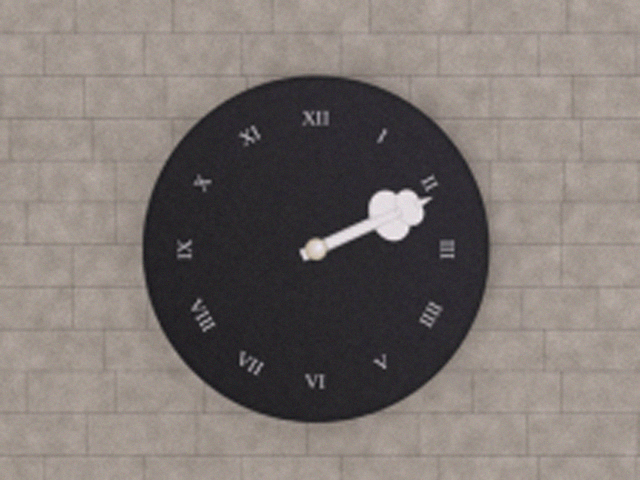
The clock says 2:11
